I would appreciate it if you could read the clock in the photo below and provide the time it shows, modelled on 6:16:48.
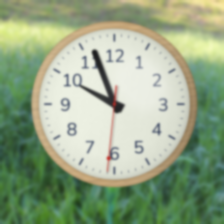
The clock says 9:56:31
